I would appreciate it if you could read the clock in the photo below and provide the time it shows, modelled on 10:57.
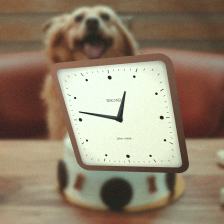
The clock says 12:47
